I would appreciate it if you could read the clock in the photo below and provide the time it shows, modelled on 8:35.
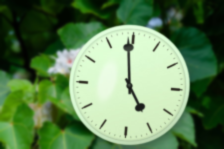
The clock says 4:59
